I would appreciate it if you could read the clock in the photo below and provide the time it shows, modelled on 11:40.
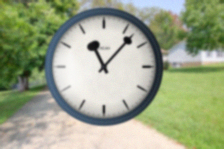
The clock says 11:07
